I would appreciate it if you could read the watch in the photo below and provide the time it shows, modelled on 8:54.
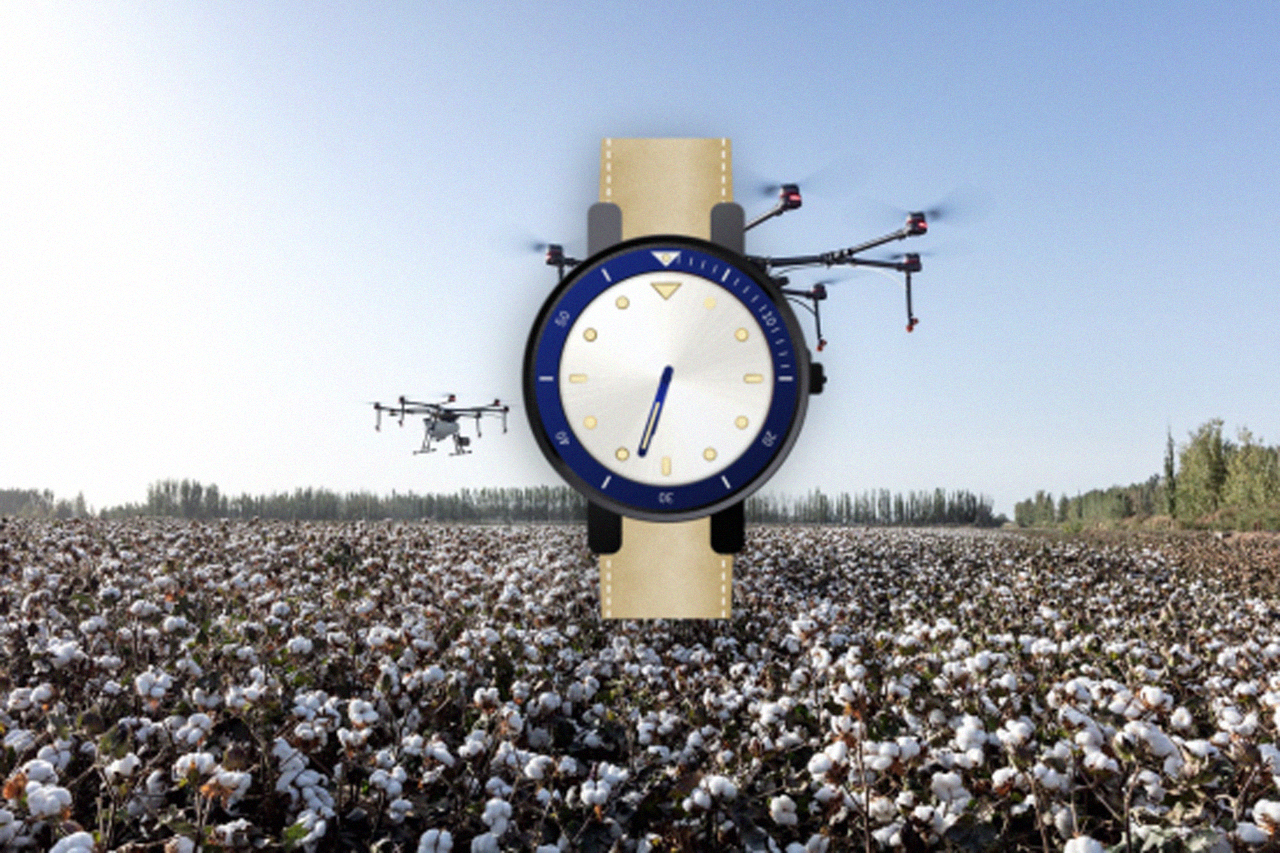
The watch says 6:33
